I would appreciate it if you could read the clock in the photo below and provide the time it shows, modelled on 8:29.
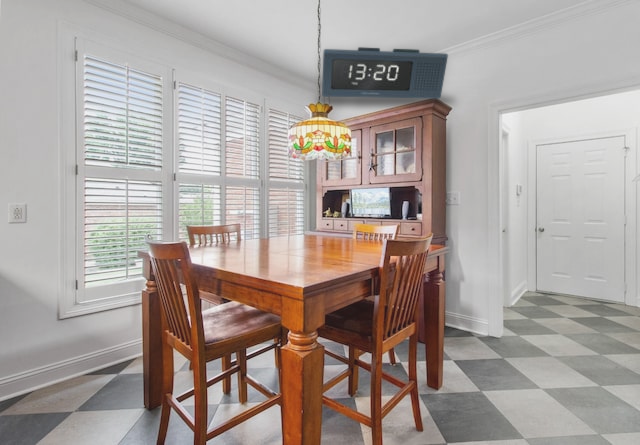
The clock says 13:20
